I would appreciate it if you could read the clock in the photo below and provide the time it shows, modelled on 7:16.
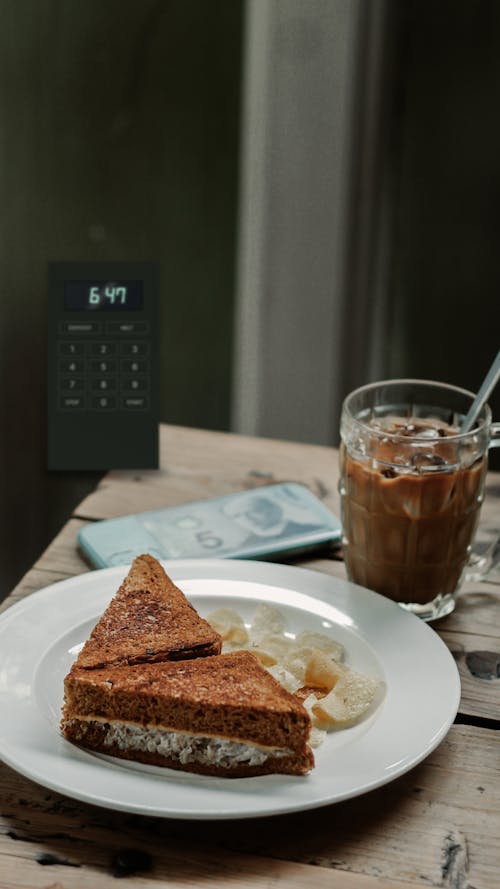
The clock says 6:47
